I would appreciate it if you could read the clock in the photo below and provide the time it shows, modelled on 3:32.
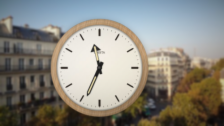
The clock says 11:34
